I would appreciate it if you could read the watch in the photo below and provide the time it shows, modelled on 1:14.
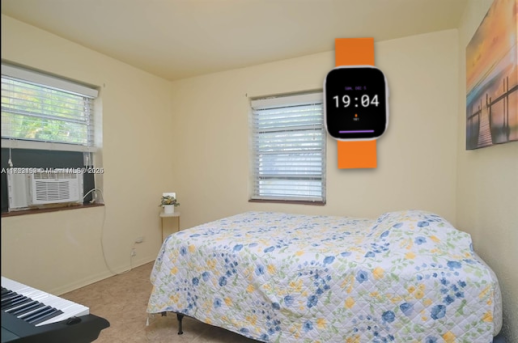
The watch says 19:04
